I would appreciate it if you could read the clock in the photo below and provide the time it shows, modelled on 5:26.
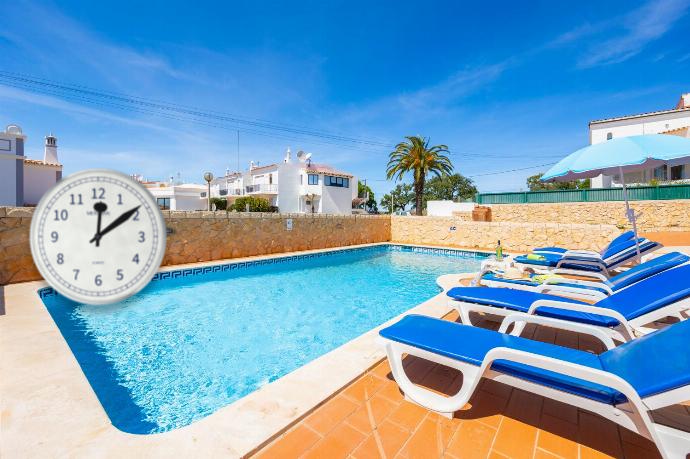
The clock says 12:09
